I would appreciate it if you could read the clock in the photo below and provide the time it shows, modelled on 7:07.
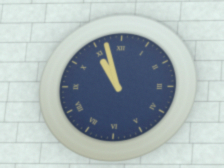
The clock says 10:57
